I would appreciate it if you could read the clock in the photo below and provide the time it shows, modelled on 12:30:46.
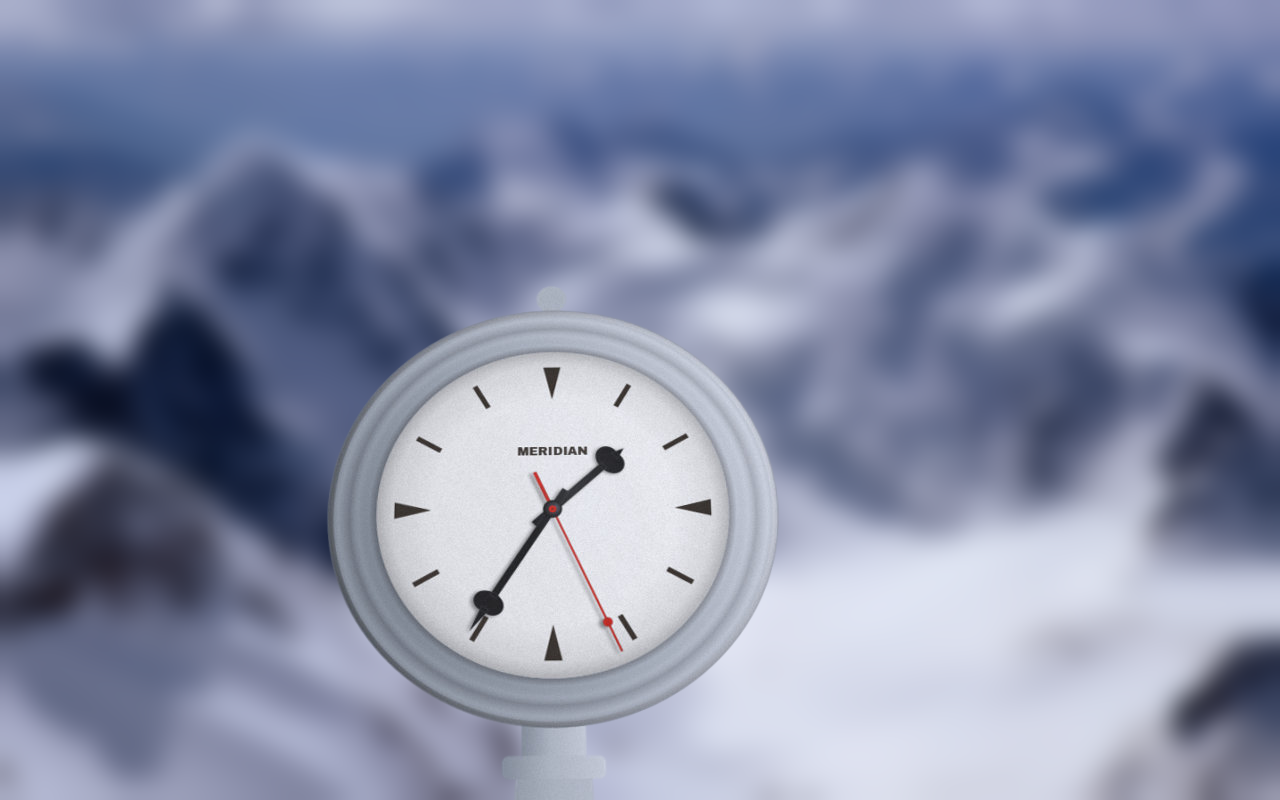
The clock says 1:35:26
